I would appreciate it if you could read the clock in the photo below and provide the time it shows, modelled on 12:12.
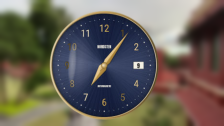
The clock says 7:06
